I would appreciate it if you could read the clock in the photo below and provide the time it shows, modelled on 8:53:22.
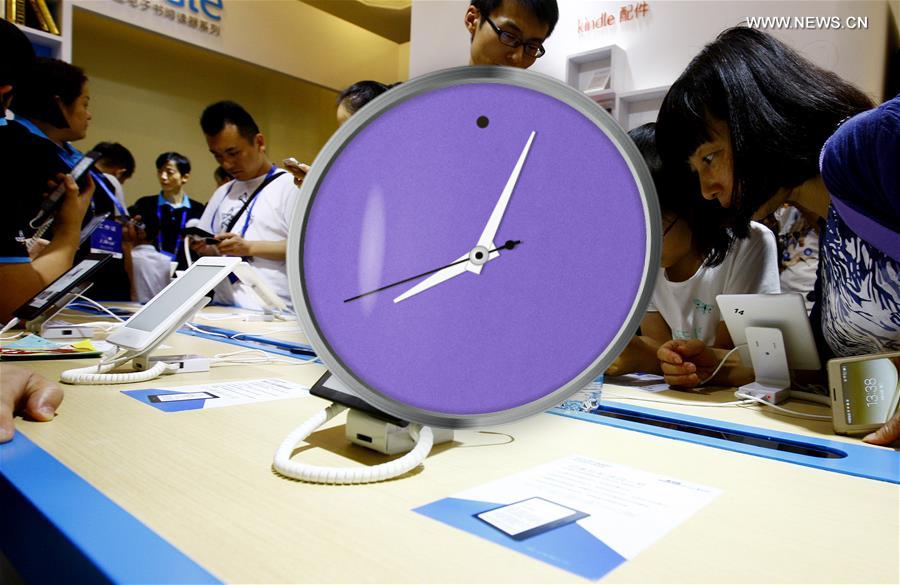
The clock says 8:03:42
